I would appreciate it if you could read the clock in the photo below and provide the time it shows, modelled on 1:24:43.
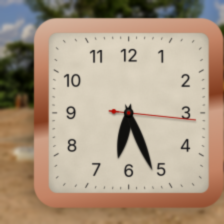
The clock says 6:26:16
